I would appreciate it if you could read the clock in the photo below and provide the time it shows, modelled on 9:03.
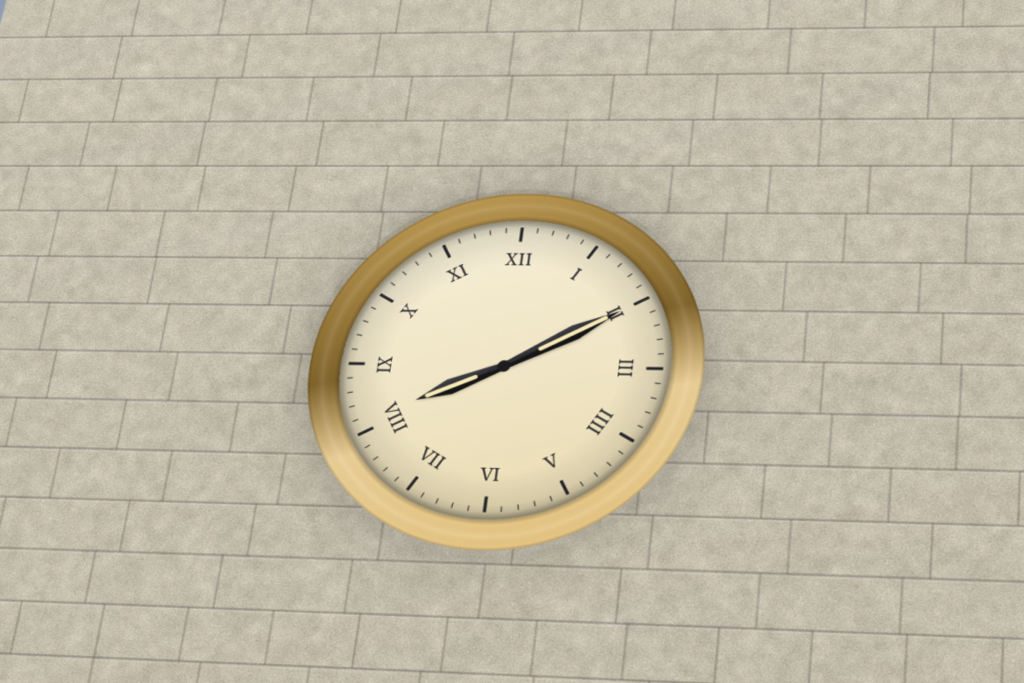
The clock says 8:10
